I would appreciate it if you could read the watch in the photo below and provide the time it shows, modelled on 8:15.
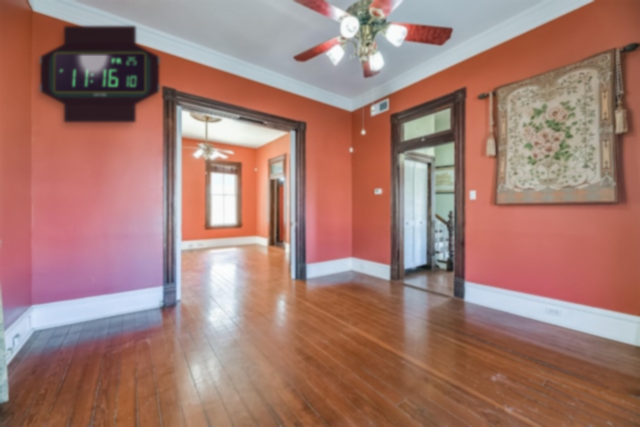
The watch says 11:16
